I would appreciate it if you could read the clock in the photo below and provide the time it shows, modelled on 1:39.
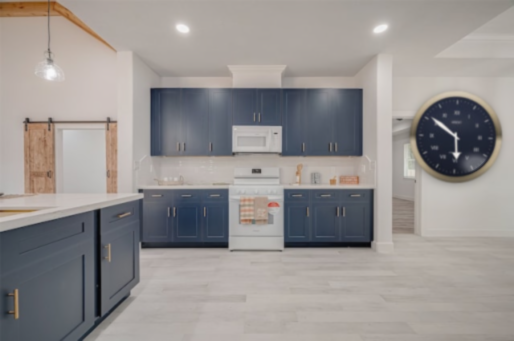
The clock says 5:51
